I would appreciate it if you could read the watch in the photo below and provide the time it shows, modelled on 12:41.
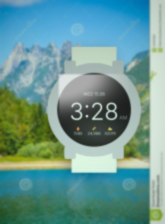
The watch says 3:28
